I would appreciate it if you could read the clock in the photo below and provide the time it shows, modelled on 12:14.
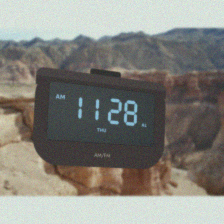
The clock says 11:28
